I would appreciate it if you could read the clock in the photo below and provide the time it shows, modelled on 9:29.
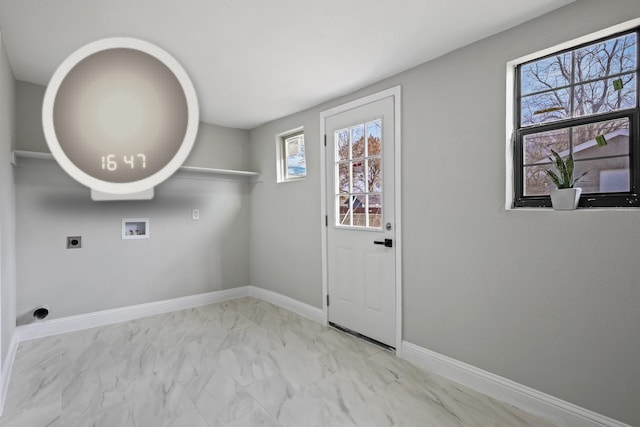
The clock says 16:47
